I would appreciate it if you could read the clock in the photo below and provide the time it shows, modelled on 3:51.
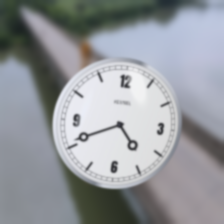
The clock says 4:41
